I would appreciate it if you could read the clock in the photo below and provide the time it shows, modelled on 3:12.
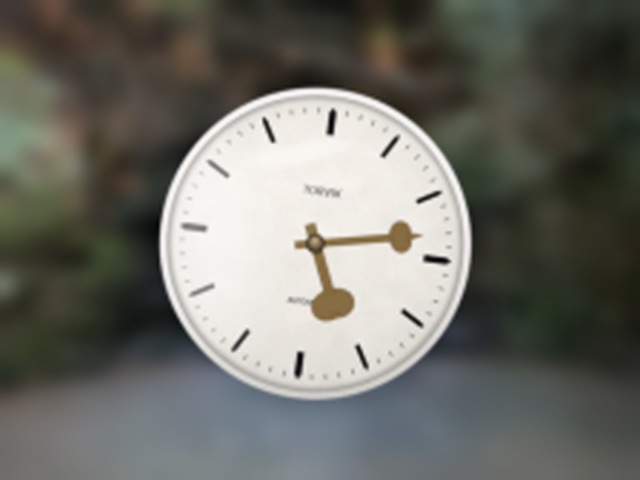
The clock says 5:13
